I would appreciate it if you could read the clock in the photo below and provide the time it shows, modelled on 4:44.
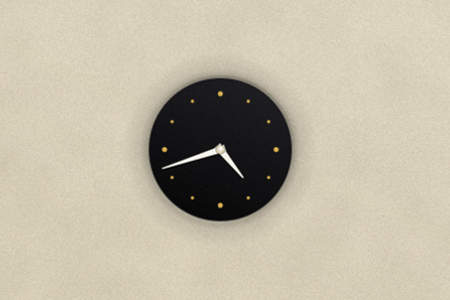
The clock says 4:42
